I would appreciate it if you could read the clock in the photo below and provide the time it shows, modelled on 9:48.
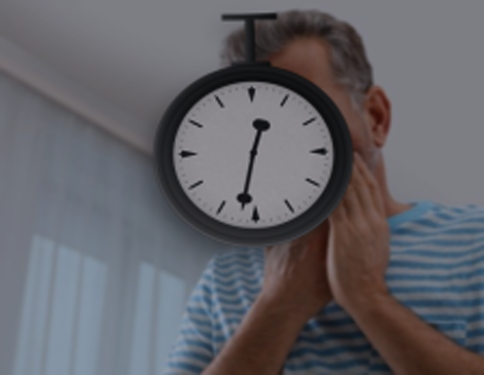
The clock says 12:32
